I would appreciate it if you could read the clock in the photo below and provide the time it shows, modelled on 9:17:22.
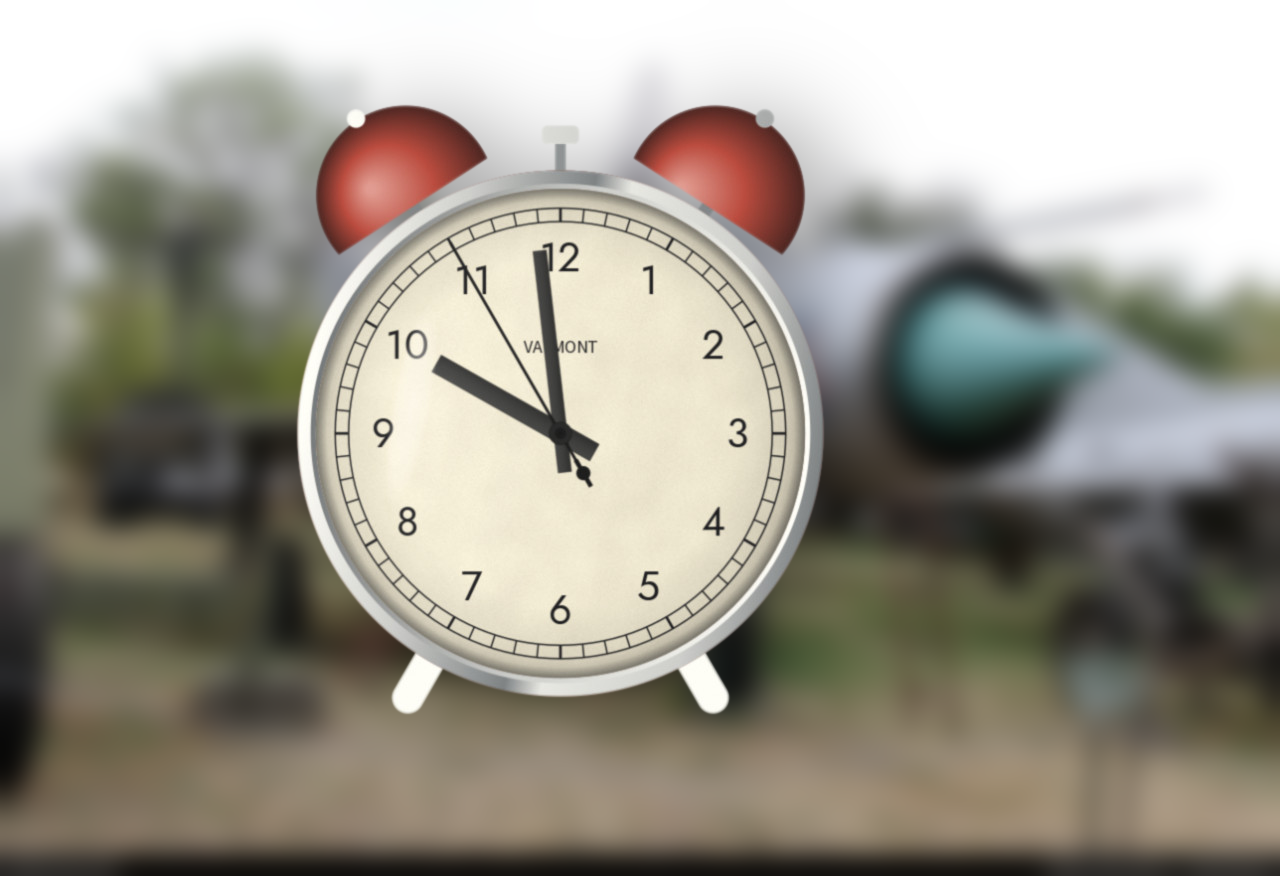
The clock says 9:58:55
